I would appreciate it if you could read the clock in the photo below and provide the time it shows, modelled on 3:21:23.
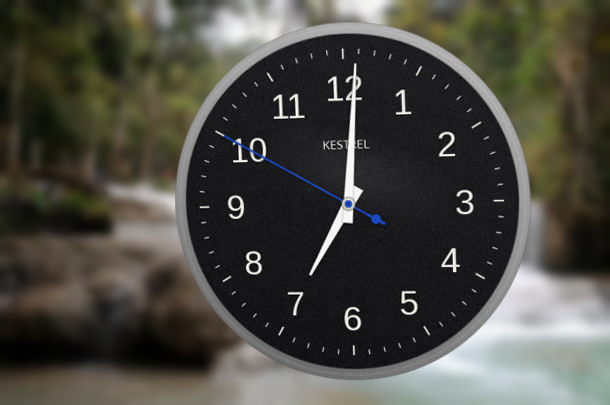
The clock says 7:00:50
